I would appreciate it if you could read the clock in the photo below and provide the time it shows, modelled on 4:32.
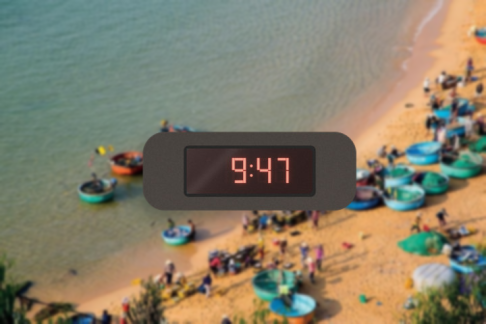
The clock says 9:47
